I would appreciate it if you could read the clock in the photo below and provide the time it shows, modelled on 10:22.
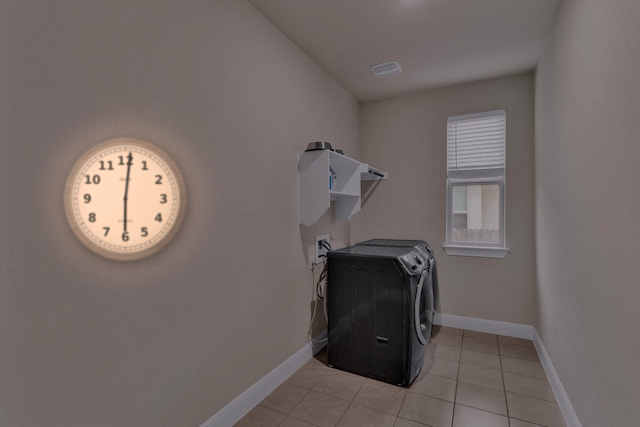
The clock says 6:01
